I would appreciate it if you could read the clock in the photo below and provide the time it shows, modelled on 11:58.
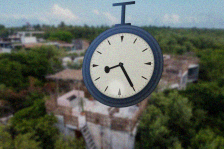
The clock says 8:25
